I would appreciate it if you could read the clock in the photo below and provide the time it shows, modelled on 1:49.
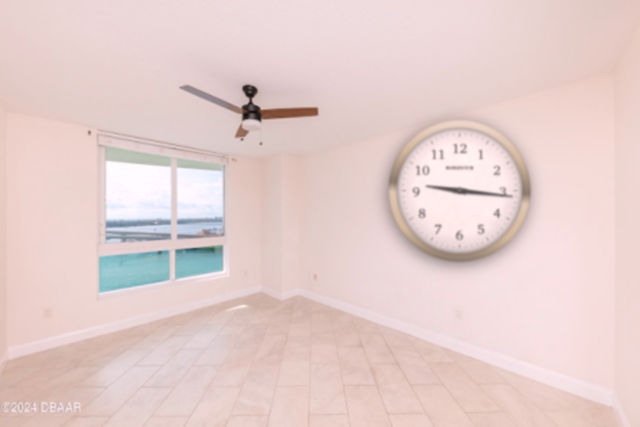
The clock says 9:16
